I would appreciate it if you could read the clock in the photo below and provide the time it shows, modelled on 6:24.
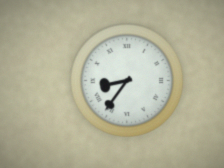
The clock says 8:36
